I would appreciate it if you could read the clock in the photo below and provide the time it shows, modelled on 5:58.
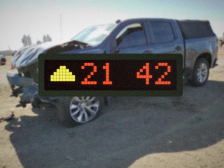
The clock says 21:42
